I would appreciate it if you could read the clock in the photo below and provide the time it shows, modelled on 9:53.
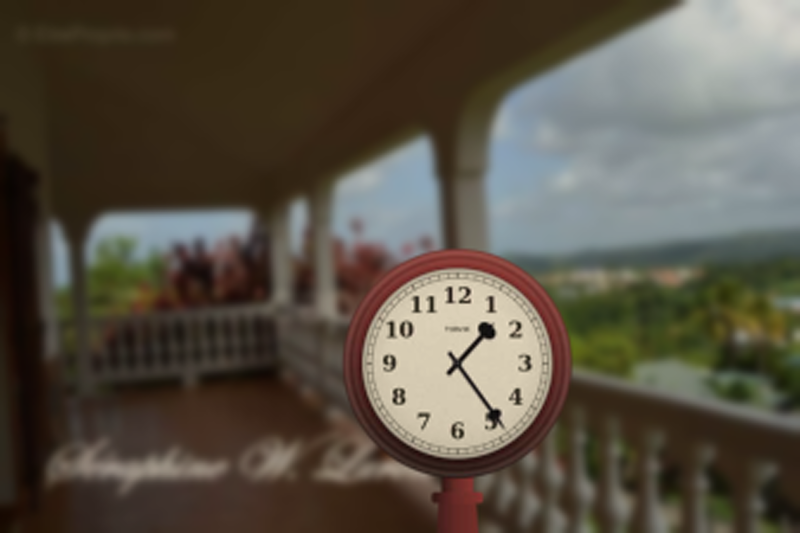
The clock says 1:24
